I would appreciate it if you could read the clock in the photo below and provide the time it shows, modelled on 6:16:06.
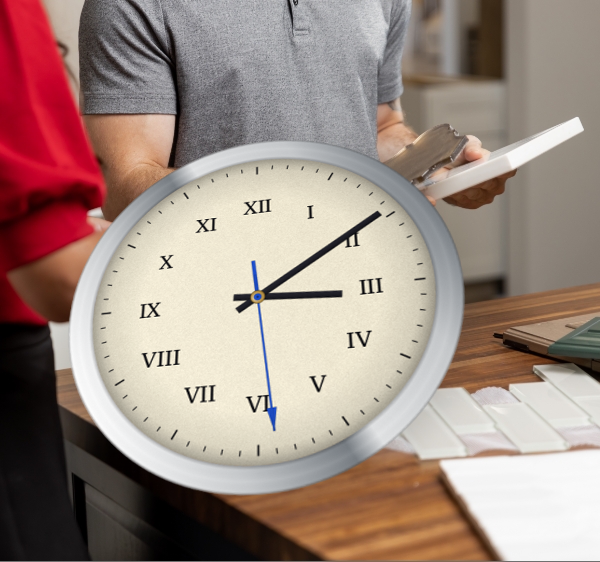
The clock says 3:09:29
